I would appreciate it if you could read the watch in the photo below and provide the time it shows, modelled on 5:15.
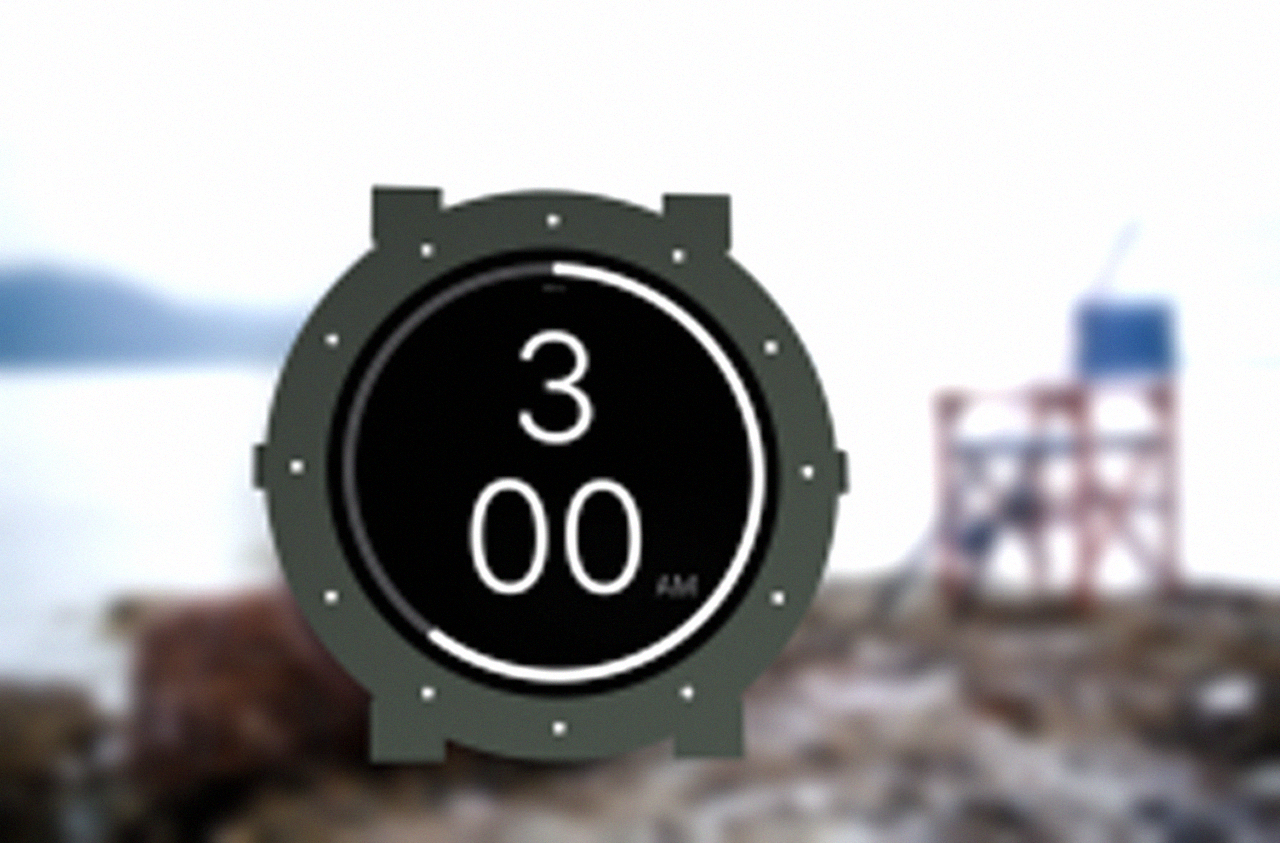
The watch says 3:00
